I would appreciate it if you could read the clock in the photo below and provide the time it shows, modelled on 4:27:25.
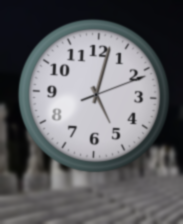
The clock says 5:02:11
